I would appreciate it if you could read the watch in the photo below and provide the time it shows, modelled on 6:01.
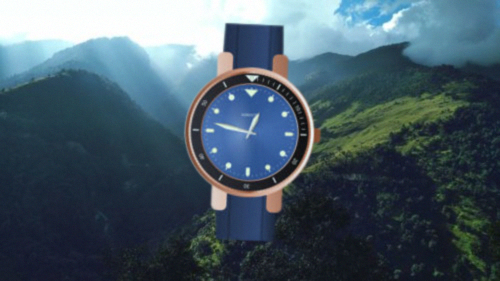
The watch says 12:47
